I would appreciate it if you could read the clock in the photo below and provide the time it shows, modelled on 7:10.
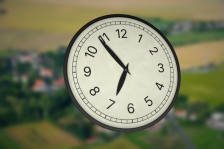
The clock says 6:54
